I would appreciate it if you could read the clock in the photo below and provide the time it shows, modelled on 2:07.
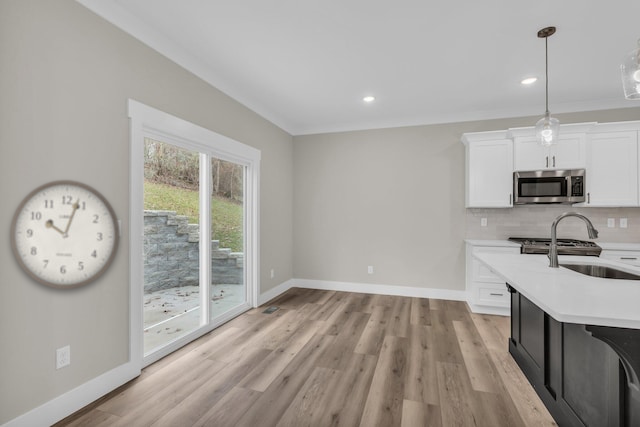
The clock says 10:03
